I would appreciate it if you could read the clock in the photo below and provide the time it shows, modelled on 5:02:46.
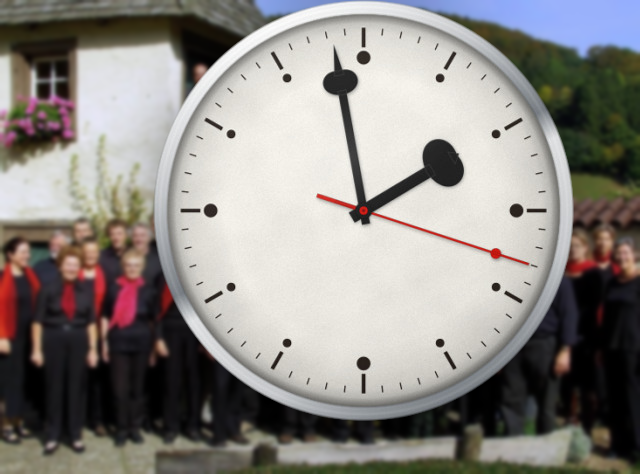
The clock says 1:58:18
